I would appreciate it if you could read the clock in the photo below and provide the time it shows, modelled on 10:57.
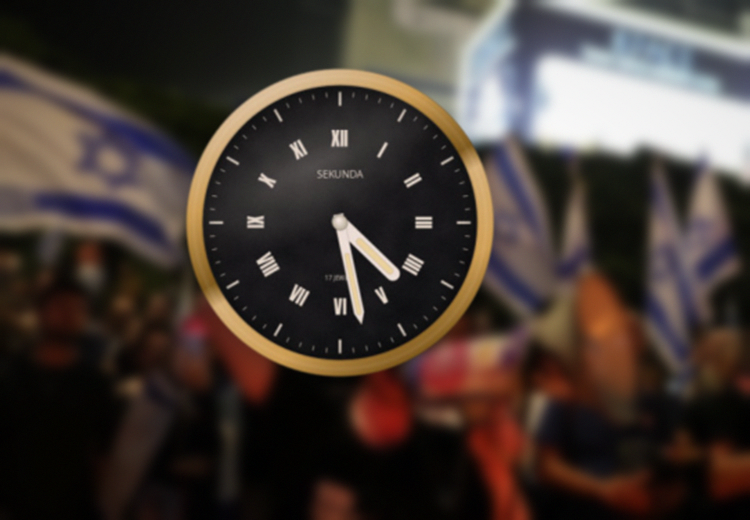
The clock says 4:28
